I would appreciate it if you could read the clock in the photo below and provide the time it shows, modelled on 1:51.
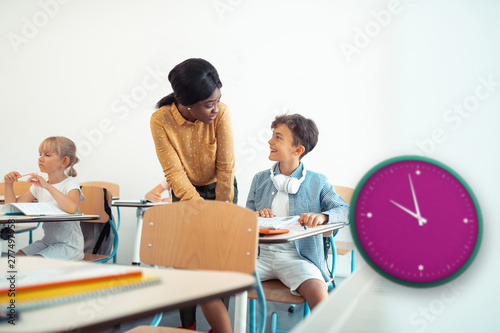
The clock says 9:58
